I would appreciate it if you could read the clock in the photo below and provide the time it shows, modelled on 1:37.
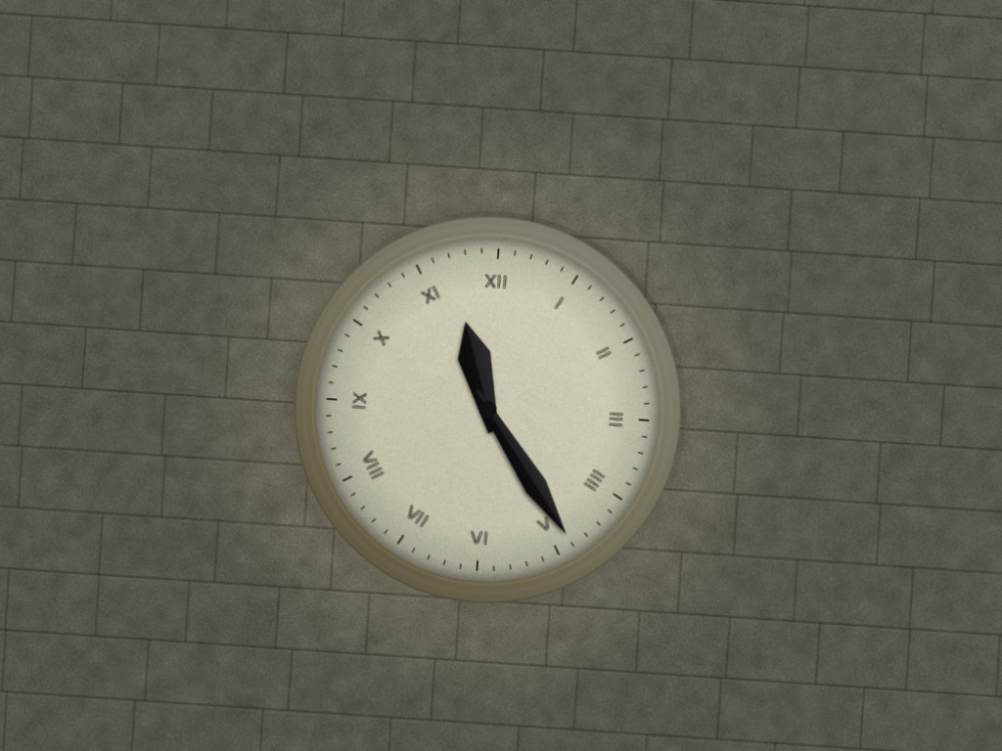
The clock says 11:24
